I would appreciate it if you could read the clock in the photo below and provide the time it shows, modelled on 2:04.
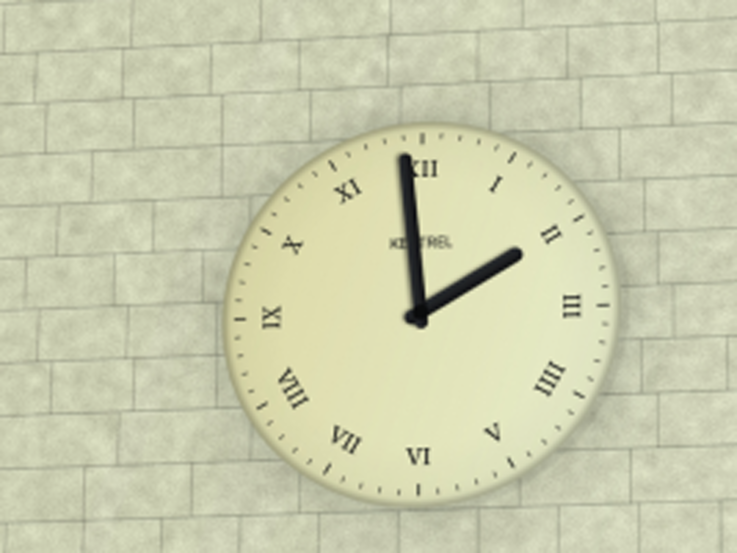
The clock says 1:59
